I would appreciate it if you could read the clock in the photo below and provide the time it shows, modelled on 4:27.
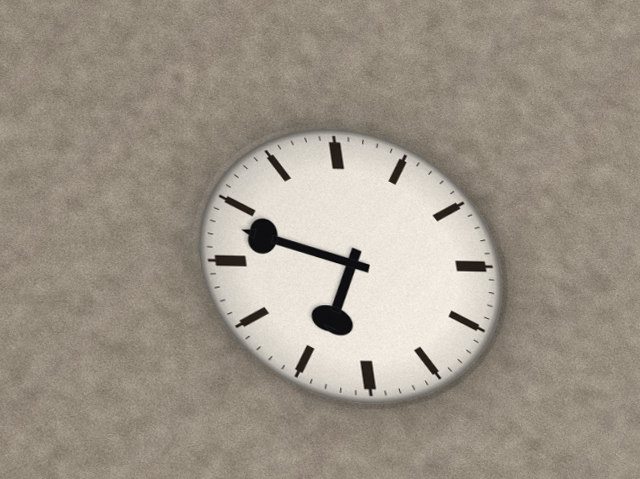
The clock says 6:48
